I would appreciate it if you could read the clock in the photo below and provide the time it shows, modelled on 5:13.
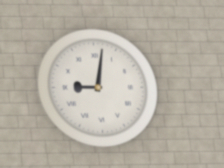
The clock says 9:02
